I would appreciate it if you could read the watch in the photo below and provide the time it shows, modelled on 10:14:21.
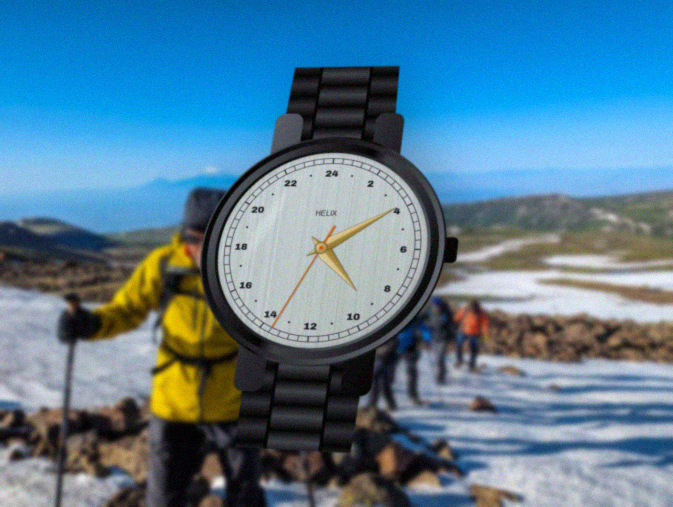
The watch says 9:09:34
